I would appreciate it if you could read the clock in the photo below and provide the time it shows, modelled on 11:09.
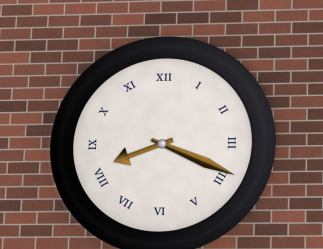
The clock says 8:19
